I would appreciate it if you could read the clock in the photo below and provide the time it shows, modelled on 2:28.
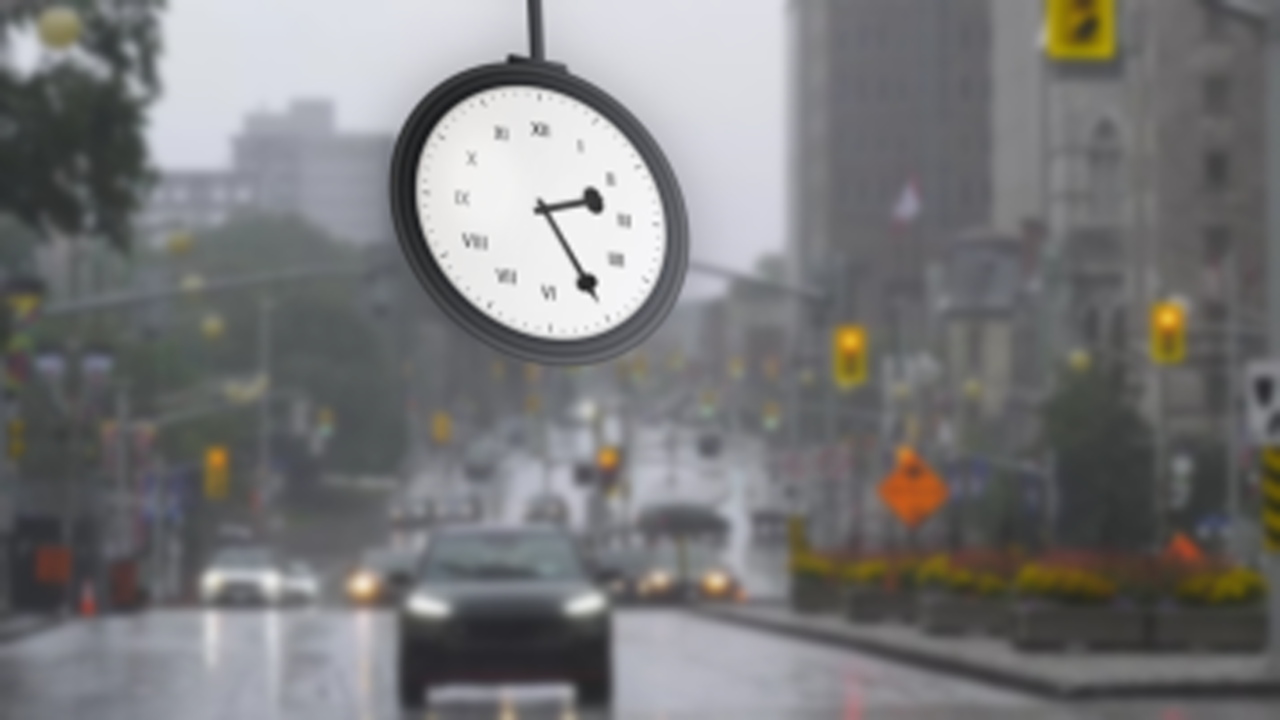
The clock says 2:25
